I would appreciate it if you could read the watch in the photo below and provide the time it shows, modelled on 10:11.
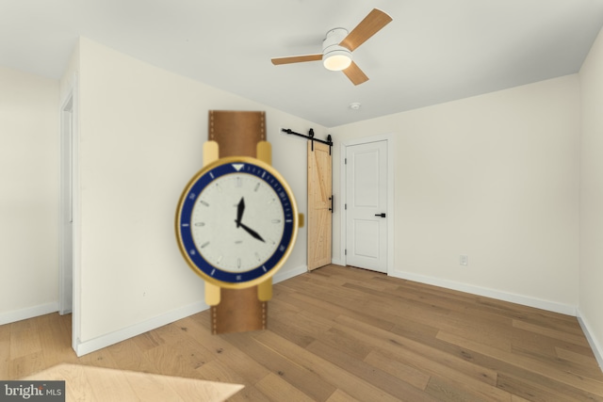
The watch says 12:21
